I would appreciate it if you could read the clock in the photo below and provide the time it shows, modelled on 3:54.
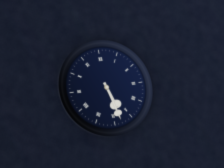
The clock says 5:28
